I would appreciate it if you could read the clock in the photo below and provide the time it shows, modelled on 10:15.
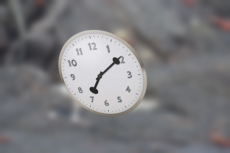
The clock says 7:09
